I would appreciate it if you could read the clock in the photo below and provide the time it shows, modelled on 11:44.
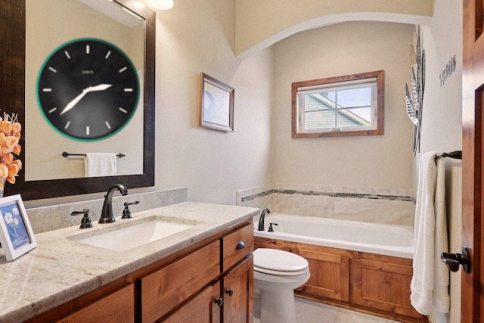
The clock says 2:38
